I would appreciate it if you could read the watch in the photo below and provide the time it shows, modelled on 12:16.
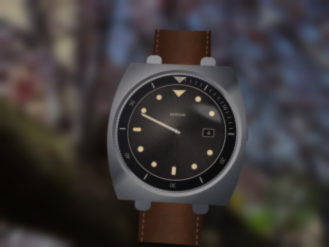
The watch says 9:49
